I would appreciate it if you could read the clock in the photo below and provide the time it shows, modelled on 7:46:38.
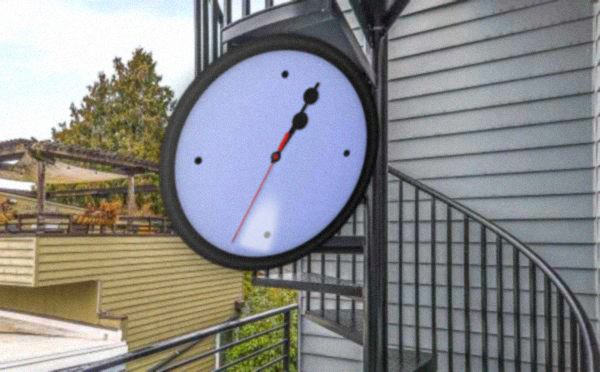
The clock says 1:04:34
